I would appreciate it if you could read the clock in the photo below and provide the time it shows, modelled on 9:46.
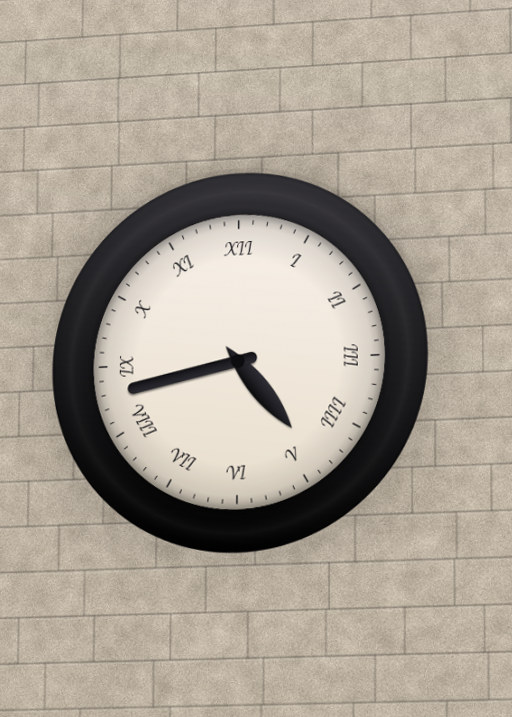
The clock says 4:43
